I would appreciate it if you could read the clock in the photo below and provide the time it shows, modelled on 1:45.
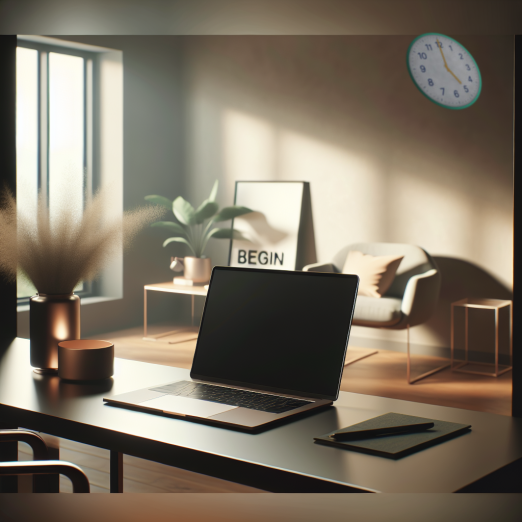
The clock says 5:00
